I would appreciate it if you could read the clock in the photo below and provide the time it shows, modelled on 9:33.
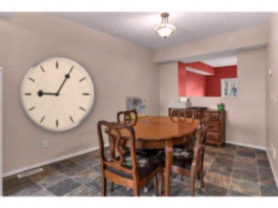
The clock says 9:05
